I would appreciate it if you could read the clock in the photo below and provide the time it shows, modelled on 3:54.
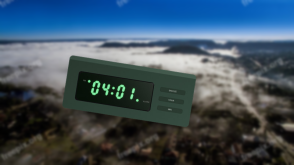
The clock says 4:01
